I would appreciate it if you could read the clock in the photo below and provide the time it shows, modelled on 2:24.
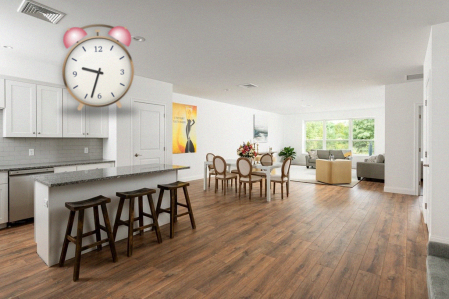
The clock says 9:33
